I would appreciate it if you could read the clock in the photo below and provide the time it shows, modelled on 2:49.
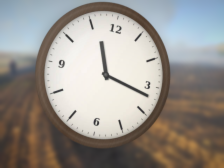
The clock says 11:17
